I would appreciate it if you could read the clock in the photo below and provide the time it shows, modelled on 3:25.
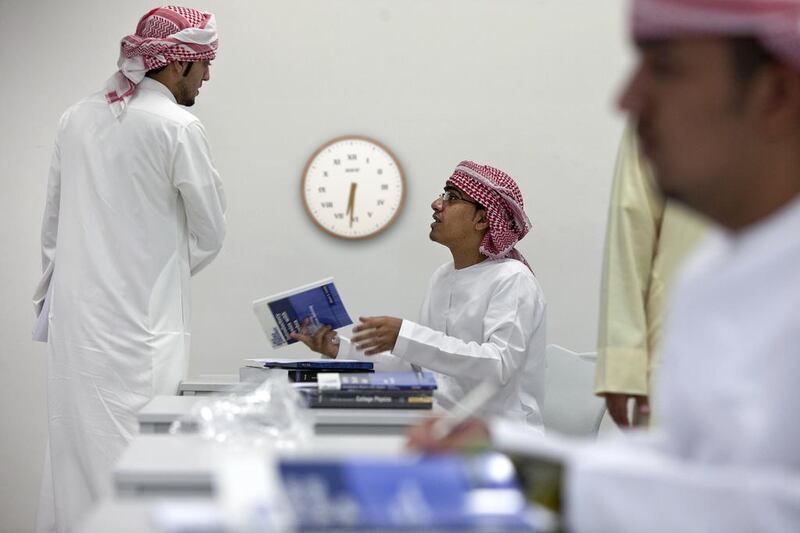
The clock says 6:31
